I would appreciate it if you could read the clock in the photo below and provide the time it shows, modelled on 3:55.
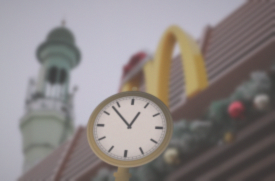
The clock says 12:53
